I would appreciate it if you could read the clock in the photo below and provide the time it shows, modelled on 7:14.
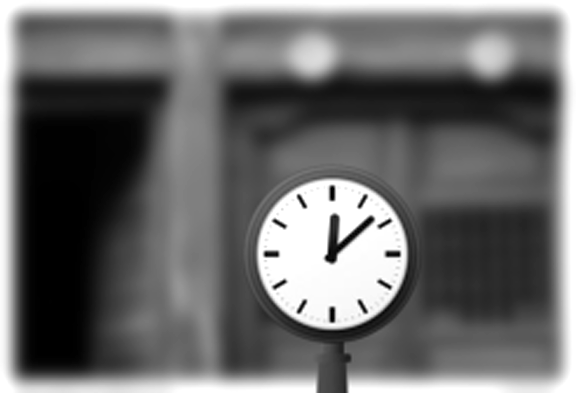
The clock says 12:08
